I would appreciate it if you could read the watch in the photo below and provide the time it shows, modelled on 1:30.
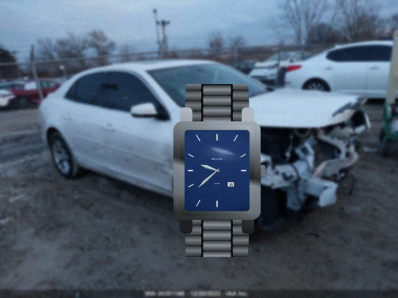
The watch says 9:38
